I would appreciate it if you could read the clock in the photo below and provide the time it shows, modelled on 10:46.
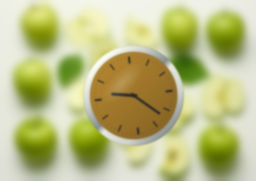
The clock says 9:22
